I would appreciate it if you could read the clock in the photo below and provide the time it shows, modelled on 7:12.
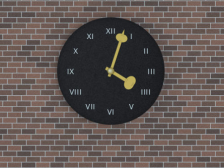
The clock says 4:03
